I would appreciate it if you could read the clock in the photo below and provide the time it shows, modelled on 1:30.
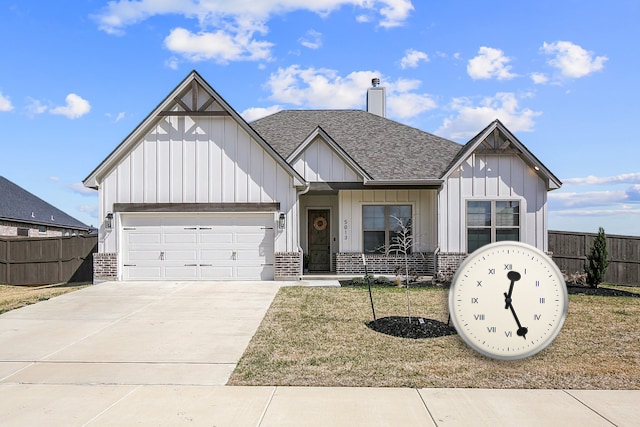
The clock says 12:26
